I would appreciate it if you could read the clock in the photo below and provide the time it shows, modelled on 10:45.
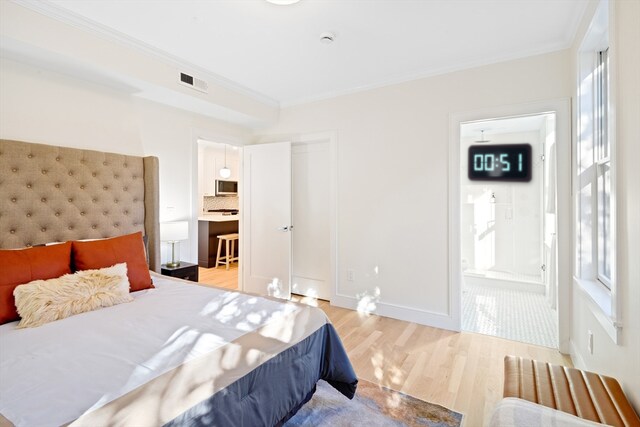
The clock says 0:51
